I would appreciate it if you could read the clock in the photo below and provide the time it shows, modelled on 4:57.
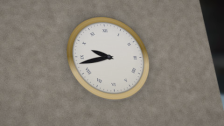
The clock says 9:43
